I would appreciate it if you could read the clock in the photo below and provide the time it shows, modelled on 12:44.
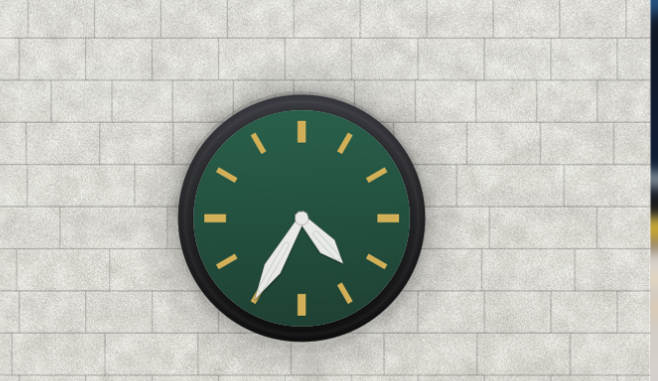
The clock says 4:35
